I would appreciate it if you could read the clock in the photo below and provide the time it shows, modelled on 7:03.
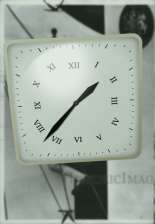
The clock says 1:37
